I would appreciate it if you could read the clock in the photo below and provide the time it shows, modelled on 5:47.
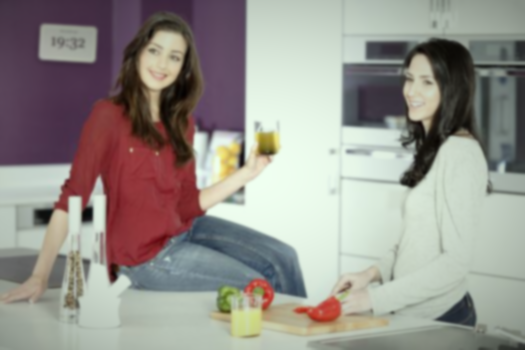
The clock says 19:32
